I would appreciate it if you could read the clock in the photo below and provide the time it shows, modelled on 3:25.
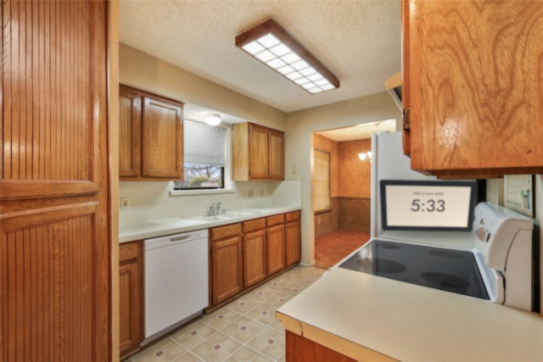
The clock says 5:33
